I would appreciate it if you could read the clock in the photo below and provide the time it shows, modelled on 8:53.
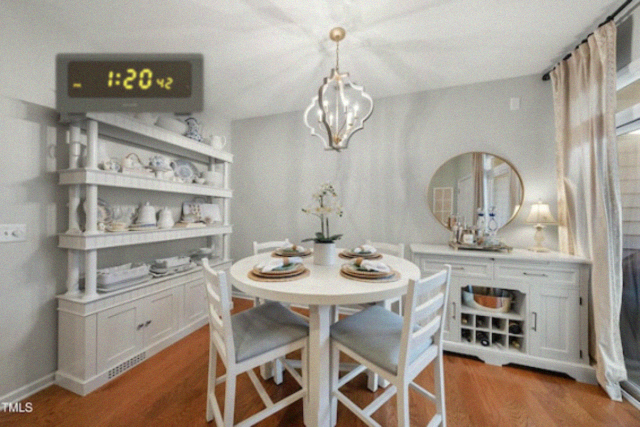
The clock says 1:20
